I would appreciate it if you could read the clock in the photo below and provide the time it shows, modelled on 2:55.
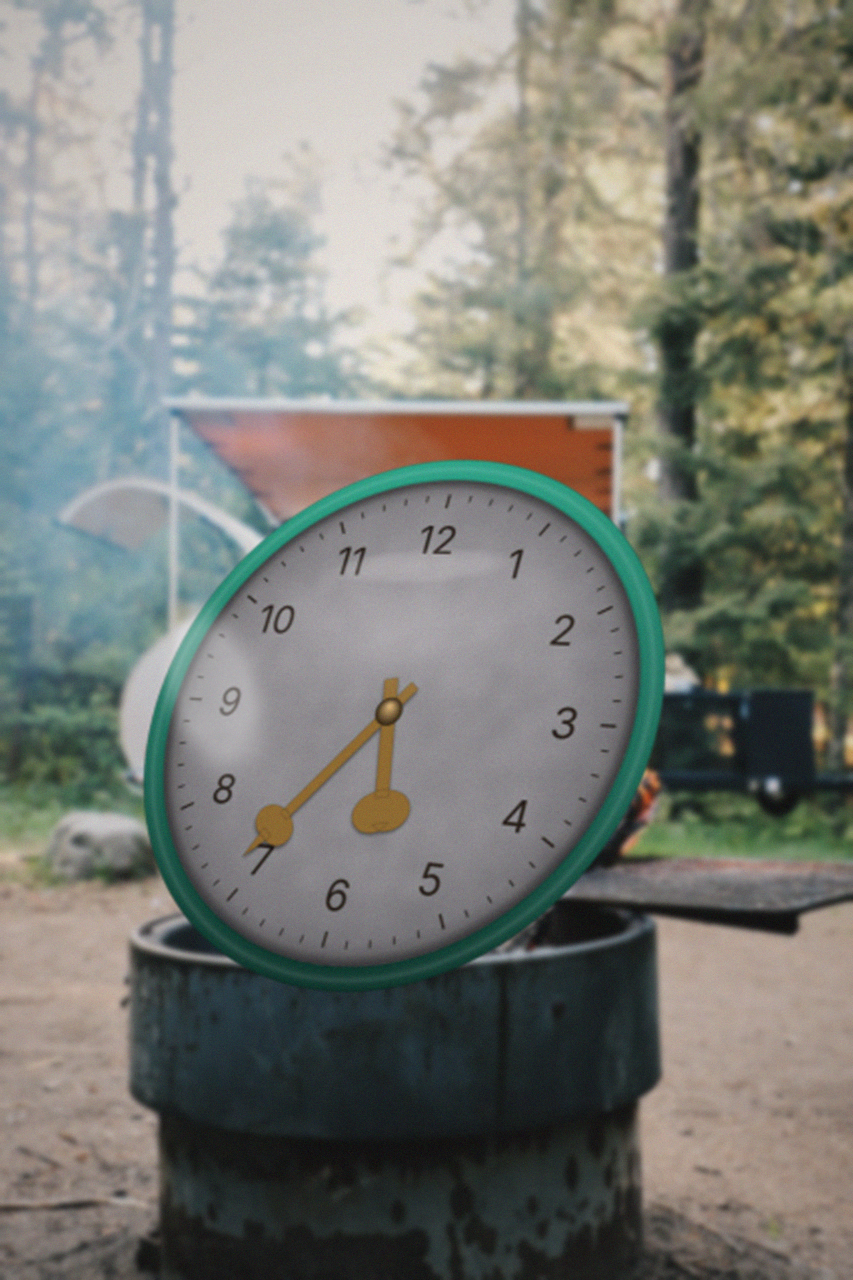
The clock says 5:36
